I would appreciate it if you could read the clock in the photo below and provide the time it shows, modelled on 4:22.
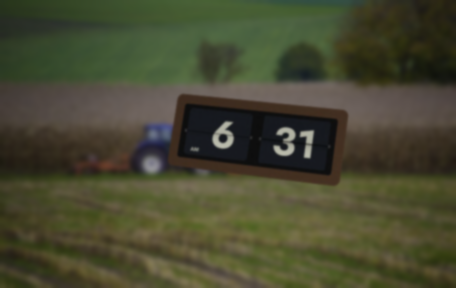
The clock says 6:31
